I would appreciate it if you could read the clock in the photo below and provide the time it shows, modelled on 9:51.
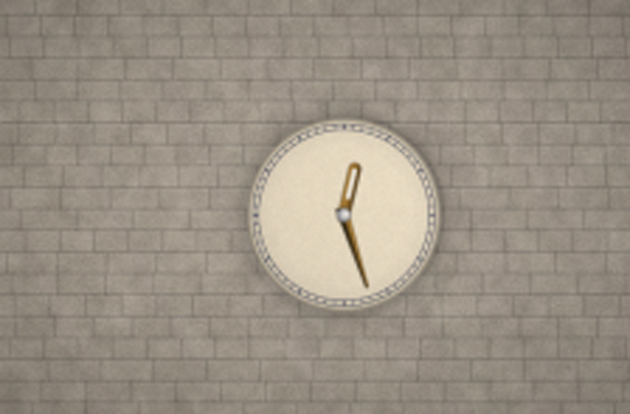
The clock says 12:27
